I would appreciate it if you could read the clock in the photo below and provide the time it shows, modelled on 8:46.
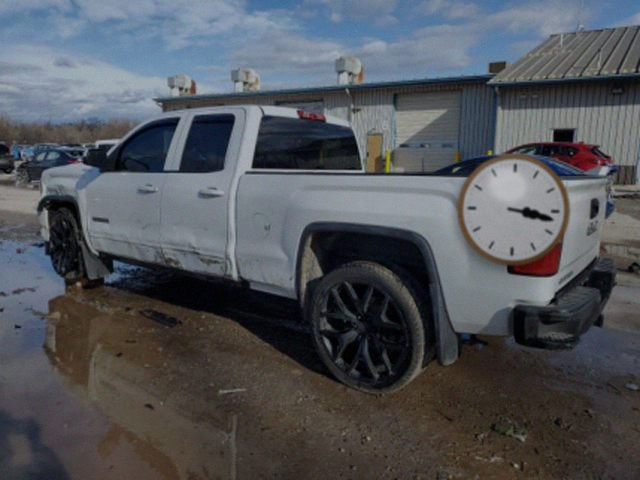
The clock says 3:17
